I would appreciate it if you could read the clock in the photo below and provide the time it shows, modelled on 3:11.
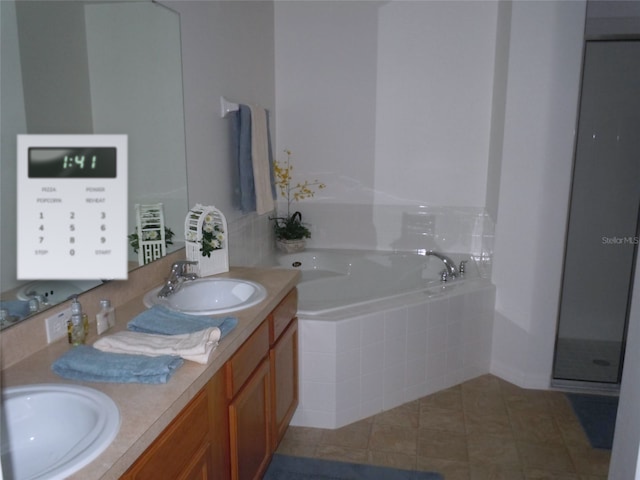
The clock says 1:41
